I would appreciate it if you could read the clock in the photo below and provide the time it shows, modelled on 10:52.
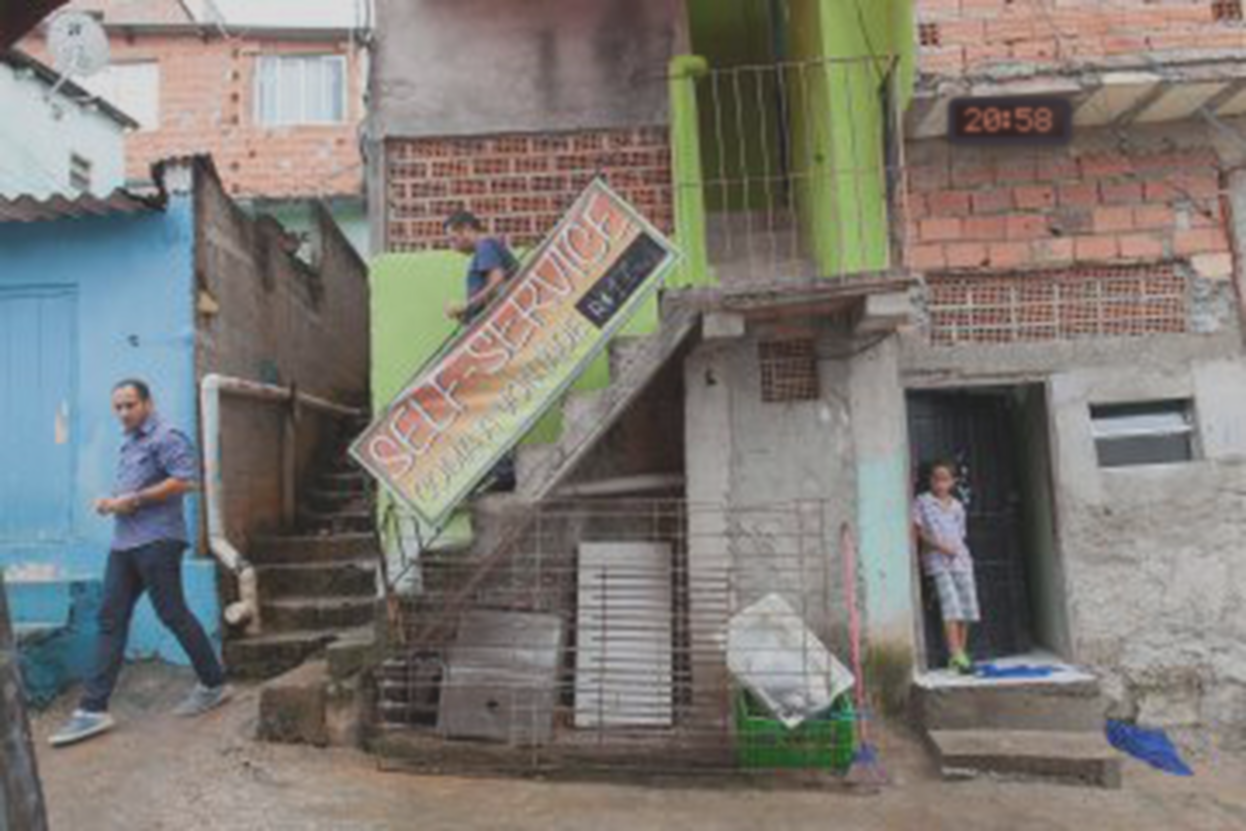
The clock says 20:58
